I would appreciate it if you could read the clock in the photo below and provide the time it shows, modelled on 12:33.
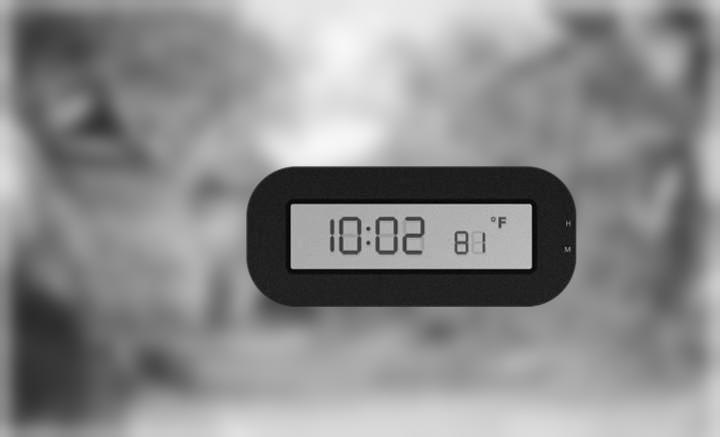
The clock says 10:02
